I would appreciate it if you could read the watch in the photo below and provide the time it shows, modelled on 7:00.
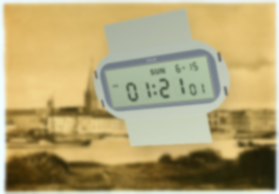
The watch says 1:21
